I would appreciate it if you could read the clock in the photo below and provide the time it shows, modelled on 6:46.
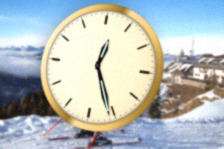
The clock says 12:26
